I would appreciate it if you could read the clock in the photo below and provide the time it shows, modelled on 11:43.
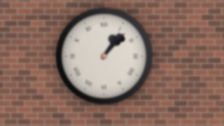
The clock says 1:07
